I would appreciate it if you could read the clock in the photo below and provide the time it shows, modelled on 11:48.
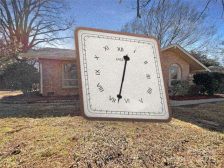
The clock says 12:33
